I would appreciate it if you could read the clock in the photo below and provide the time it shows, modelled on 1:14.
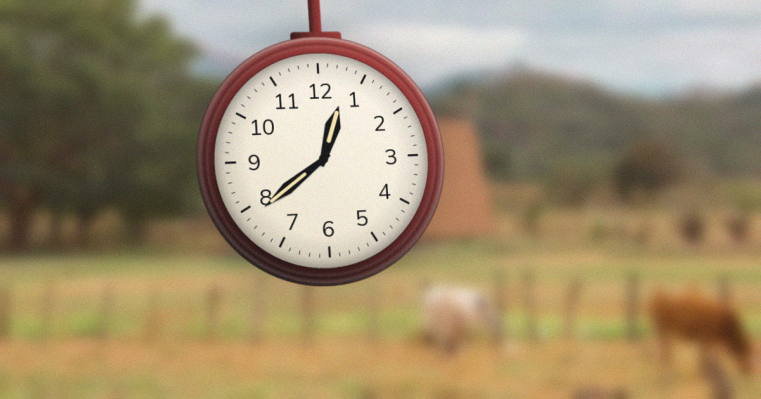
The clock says 12:39
